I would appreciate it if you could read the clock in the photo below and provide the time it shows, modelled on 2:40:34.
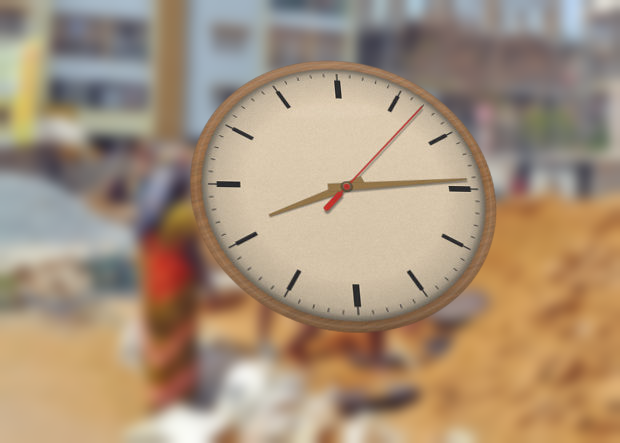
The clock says 8:14:07
